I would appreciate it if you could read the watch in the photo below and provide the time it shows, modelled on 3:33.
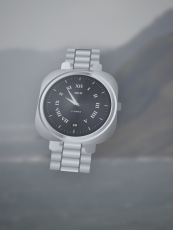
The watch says 9:54
